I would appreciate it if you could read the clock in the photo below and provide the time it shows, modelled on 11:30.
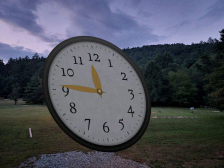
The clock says 11:46
